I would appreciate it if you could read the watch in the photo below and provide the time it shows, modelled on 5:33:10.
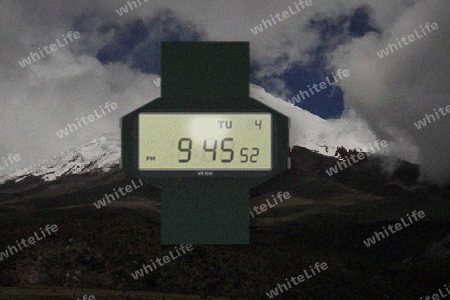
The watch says 9:45:52
